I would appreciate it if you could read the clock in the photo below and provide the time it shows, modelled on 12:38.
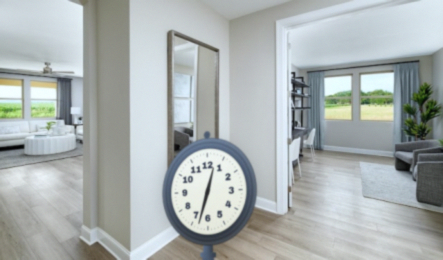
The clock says 12:33
